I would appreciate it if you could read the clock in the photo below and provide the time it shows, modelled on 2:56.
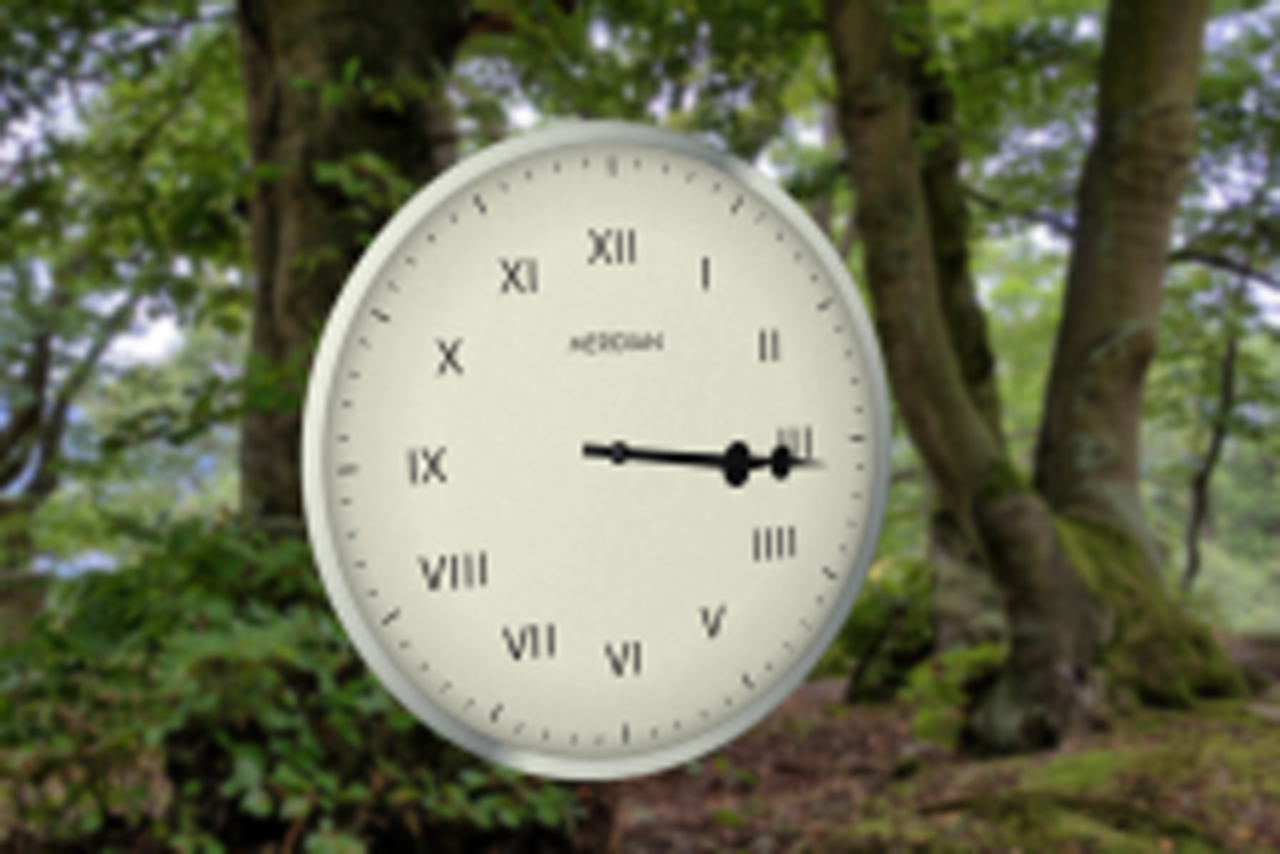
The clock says 3:16
